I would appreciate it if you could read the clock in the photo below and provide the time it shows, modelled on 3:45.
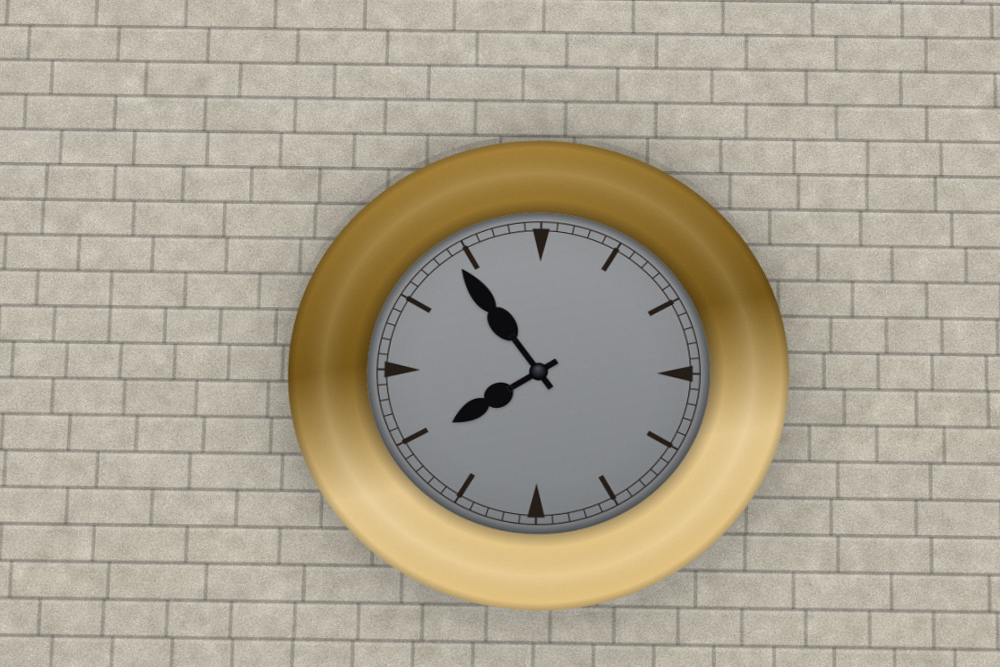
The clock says 7:54
